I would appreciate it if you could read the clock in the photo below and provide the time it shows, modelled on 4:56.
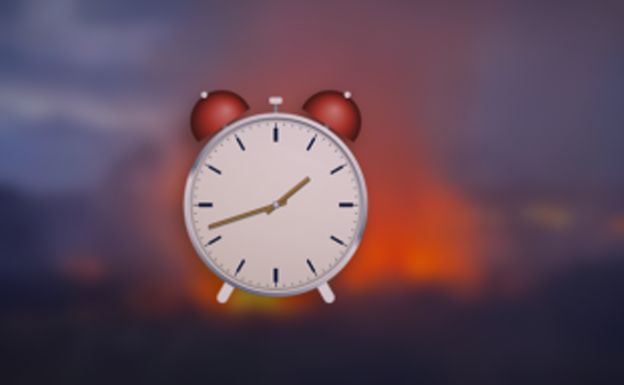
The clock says 1:42
